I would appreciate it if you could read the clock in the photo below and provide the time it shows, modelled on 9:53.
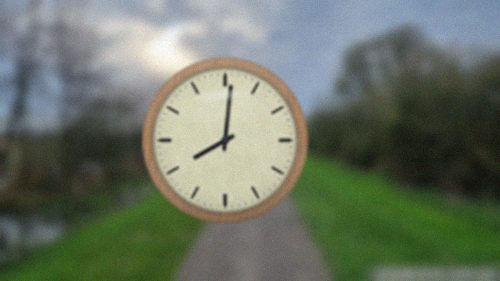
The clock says 8:01
